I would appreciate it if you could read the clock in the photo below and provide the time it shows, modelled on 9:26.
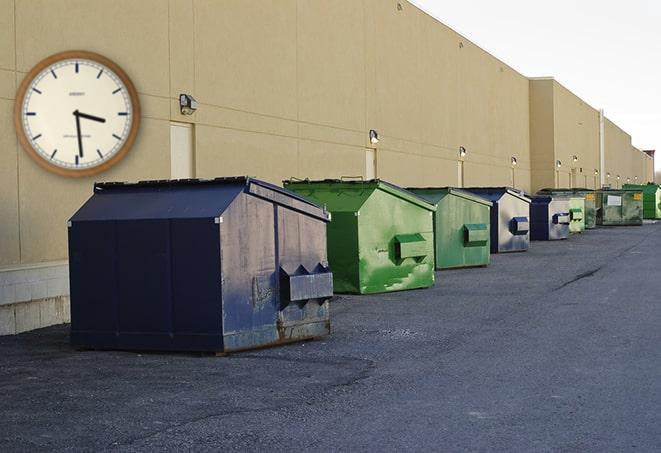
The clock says 3:29
